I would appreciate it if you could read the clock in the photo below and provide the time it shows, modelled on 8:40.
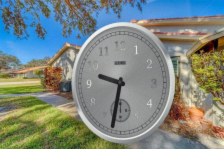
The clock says 9:32
